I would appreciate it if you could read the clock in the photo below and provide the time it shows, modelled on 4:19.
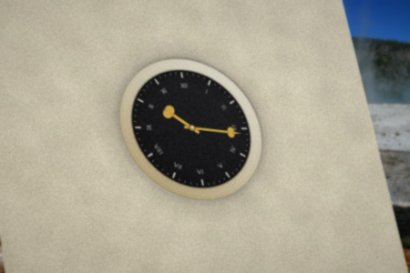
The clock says 10:16
